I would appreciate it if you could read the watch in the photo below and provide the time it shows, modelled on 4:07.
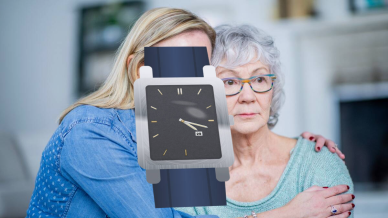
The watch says 4:18
